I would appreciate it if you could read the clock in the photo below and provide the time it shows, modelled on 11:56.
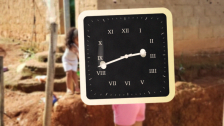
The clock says 2:42
